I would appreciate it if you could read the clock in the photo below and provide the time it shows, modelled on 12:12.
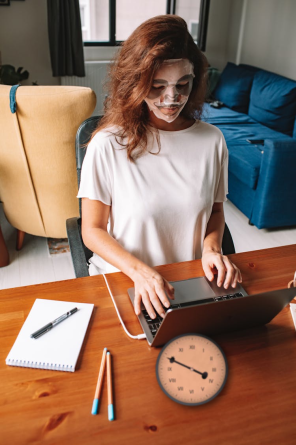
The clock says 3:49
